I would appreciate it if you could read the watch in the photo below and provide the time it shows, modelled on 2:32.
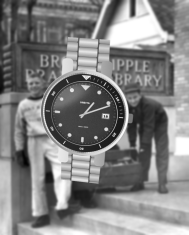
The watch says 1:11
